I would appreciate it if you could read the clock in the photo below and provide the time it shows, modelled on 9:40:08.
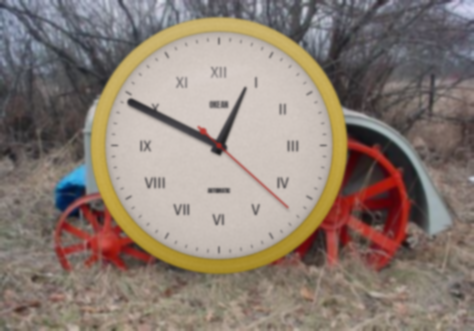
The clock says 12:49:22
